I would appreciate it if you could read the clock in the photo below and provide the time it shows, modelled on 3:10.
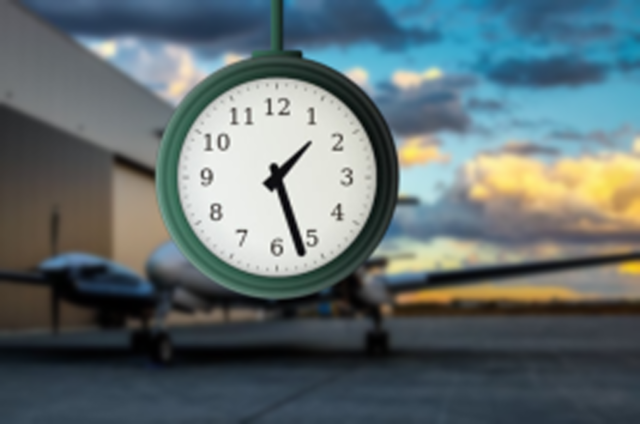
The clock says 1:27
